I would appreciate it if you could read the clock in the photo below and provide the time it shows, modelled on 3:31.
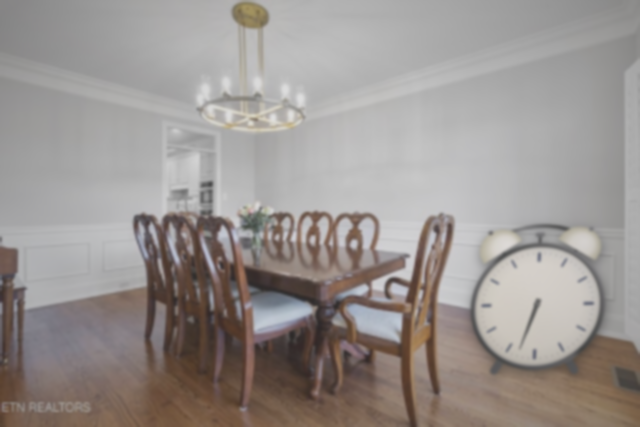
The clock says 6:33
